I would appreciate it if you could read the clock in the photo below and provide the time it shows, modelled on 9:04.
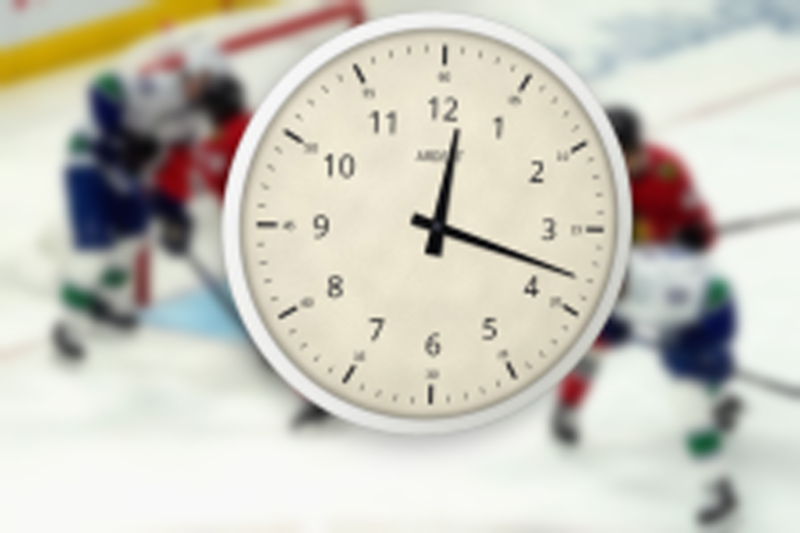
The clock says 12:18
